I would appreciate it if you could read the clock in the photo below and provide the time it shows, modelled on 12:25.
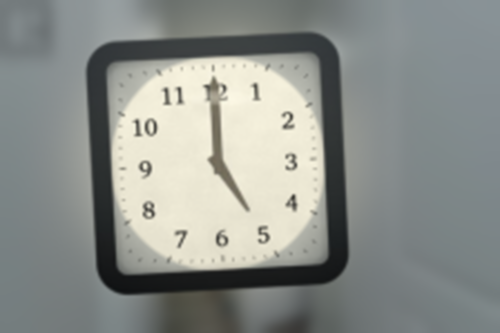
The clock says 5:00
